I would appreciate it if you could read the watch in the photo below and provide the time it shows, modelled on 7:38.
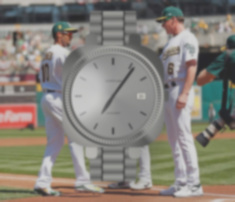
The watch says 7:06
